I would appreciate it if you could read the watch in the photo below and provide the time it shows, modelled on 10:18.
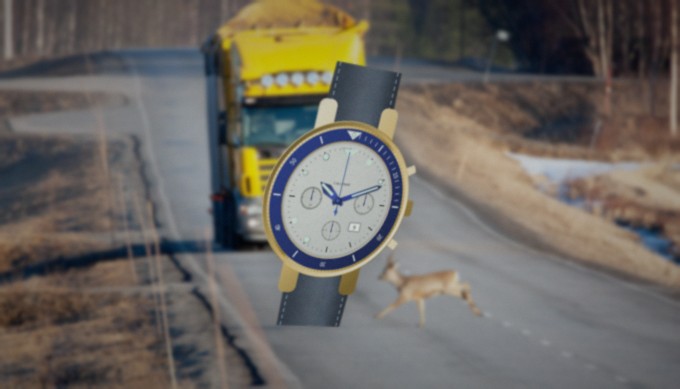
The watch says 10:11
